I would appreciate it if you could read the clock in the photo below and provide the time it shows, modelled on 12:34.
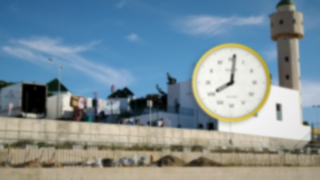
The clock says 8:01
